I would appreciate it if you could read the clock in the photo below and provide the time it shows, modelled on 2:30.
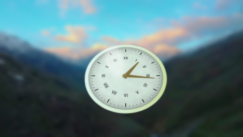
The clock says 1:16
